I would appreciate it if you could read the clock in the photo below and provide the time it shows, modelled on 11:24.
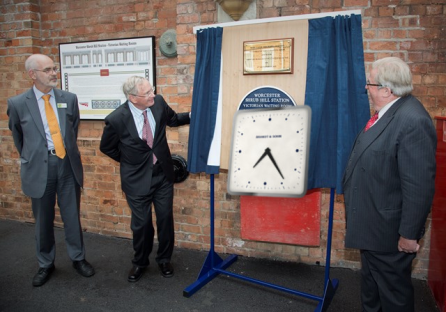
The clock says 7:24
